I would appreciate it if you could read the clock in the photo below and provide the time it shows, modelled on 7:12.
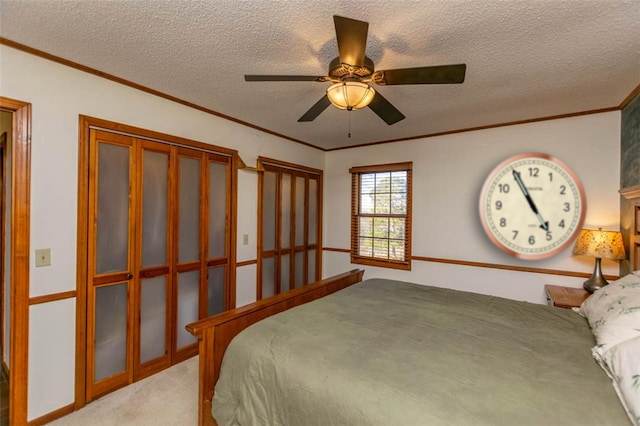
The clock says 4:55
